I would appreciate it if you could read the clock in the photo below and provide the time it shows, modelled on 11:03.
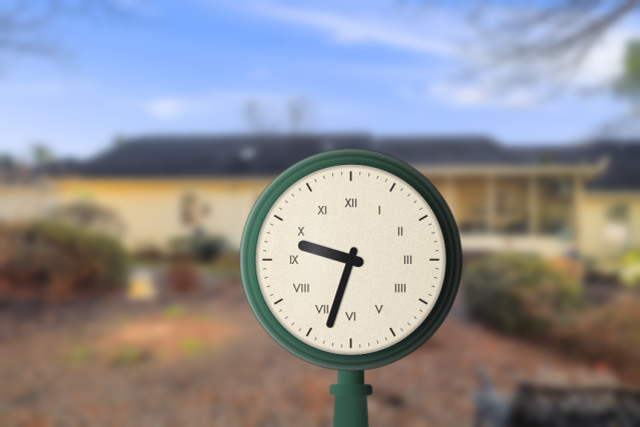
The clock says 9:33
